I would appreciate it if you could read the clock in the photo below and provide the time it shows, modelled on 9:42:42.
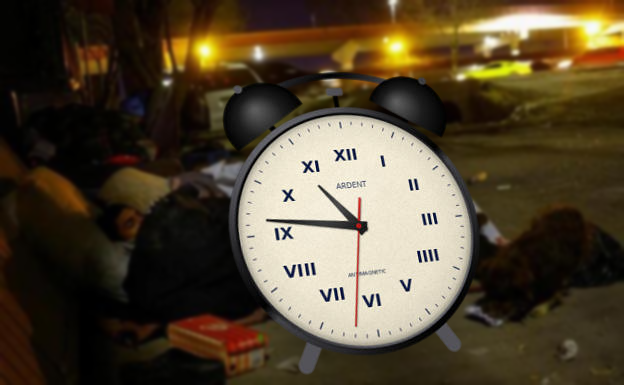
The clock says 10:46:32
